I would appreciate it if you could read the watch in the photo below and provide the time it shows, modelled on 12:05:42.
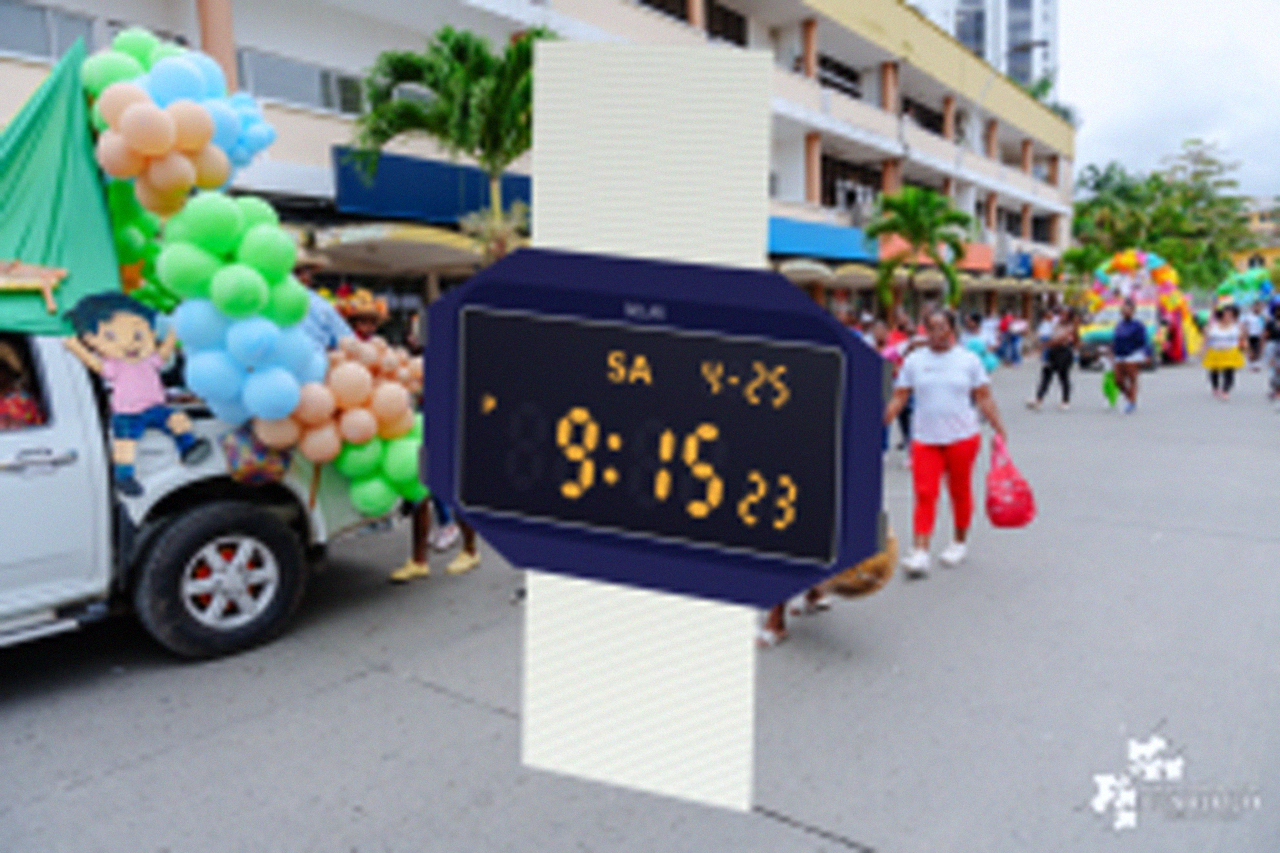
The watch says 9:15:23
